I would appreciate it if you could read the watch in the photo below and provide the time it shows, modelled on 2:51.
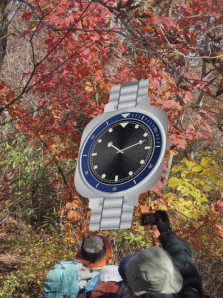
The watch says 10:12
